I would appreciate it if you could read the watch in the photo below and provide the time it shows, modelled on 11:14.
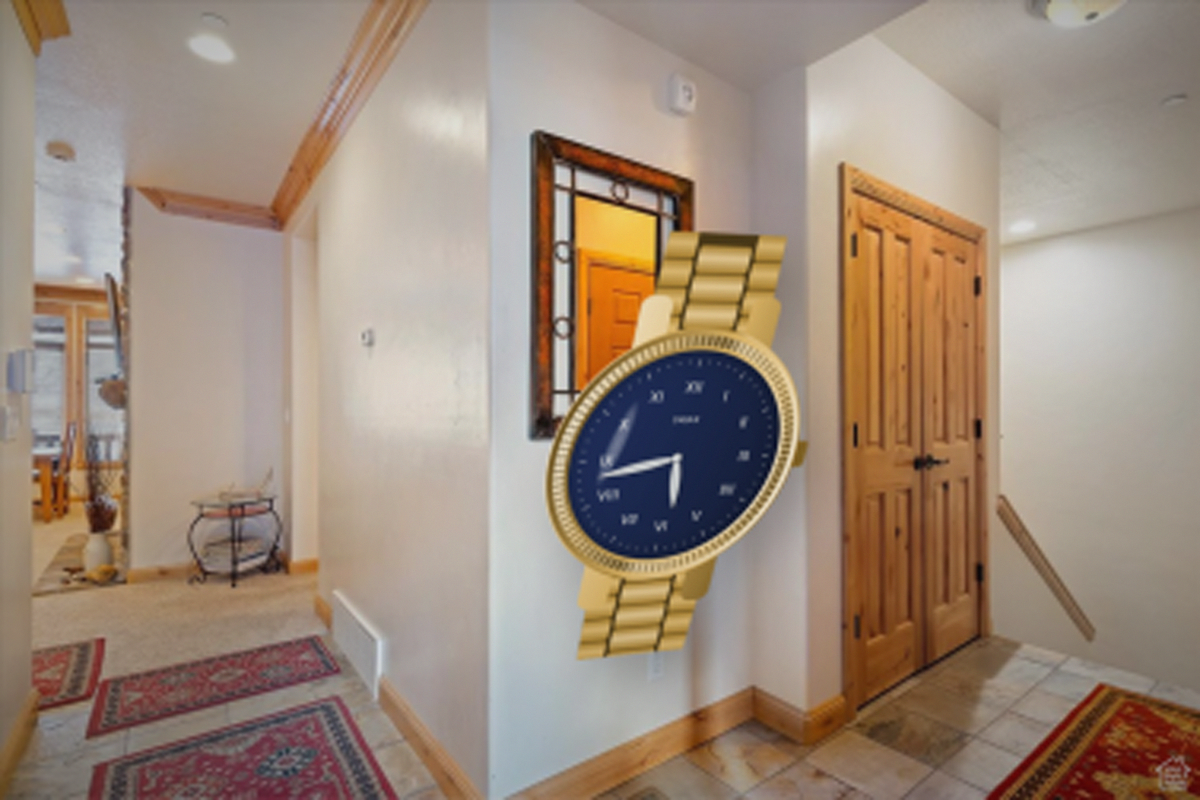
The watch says 5:43
